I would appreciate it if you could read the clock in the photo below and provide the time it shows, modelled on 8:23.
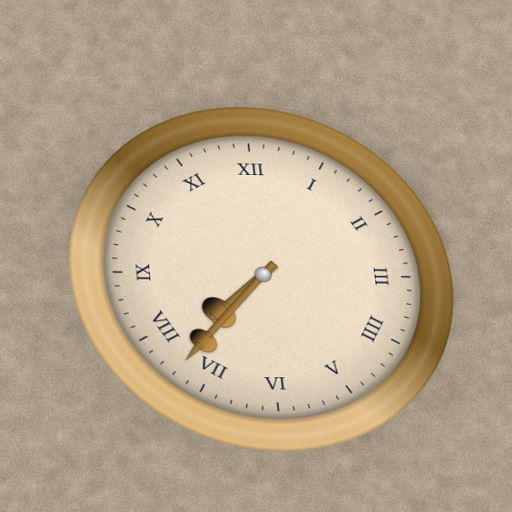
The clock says 7:37
